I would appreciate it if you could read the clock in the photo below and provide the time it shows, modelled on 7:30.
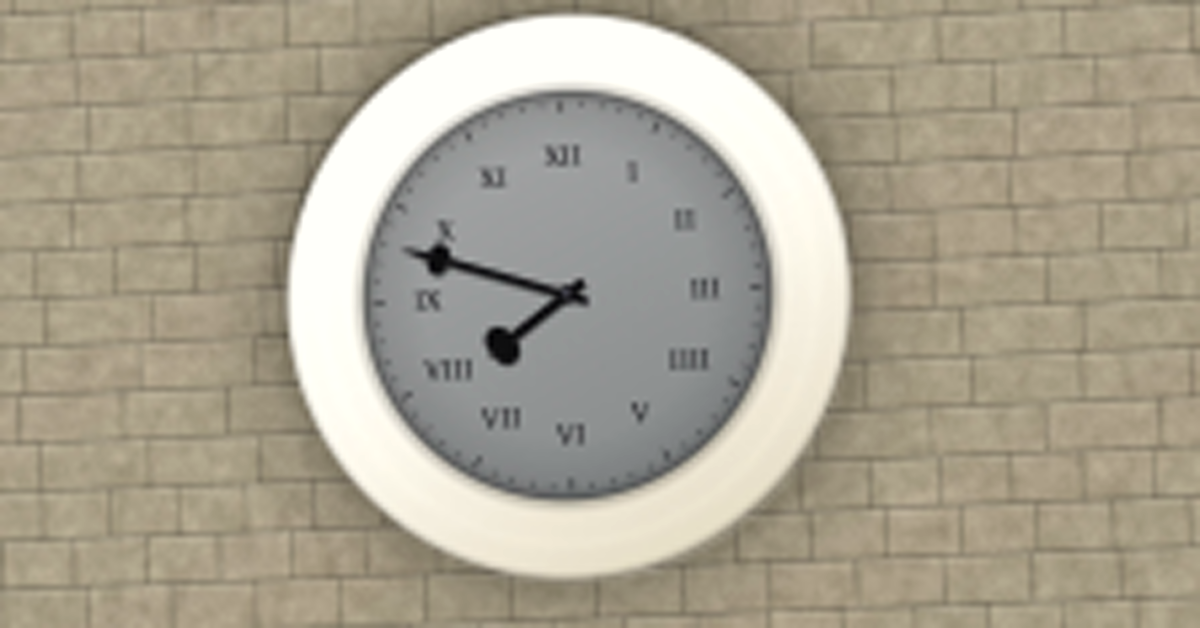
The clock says 7:48
